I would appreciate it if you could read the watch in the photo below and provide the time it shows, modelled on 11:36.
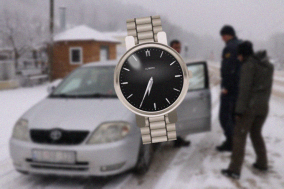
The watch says 6:35
